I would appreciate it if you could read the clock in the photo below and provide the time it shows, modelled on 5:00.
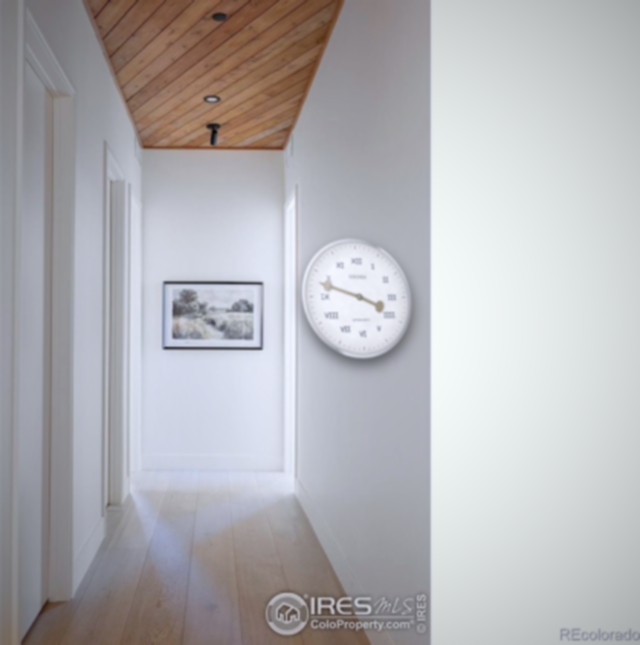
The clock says 3:48
